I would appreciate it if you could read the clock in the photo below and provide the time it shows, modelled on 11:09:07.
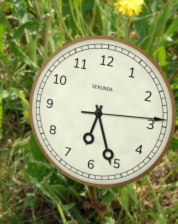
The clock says 6:26:14
